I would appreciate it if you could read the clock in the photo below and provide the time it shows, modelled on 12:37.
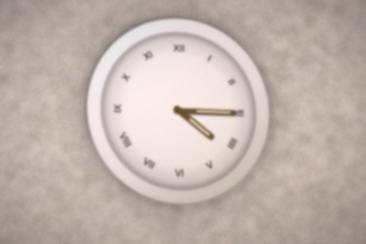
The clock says 4:15
